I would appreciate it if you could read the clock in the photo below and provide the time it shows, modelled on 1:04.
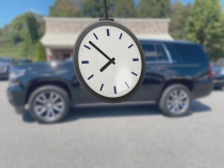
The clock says 7:52
